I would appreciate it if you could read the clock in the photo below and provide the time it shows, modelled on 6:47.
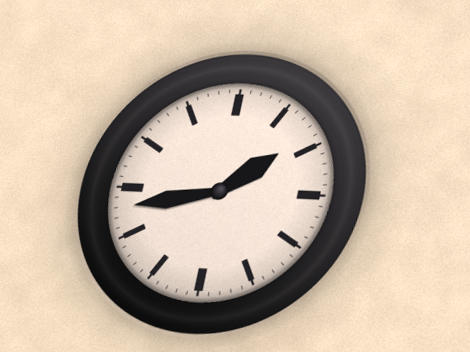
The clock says 1:43
